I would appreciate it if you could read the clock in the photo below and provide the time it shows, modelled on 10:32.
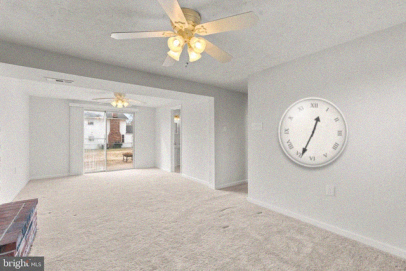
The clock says 12:34
